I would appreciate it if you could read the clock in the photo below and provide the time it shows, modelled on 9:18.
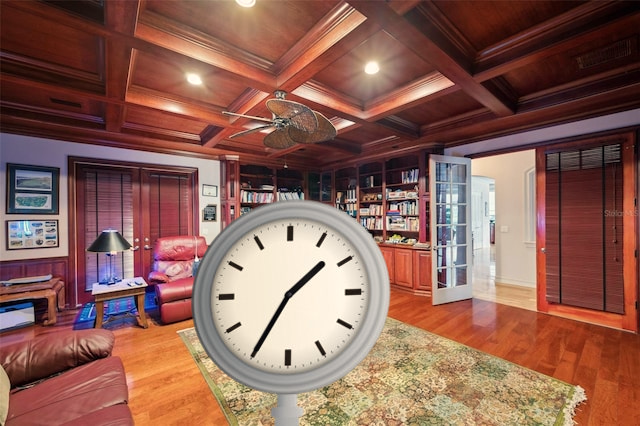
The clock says 1:35
